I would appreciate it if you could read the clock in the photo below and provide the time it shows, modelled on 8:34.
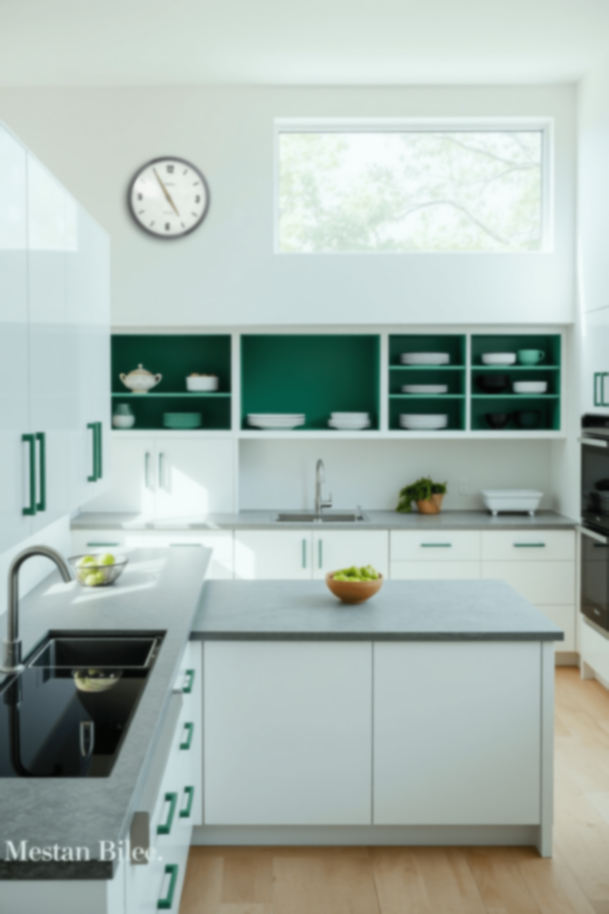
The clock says 4:55
